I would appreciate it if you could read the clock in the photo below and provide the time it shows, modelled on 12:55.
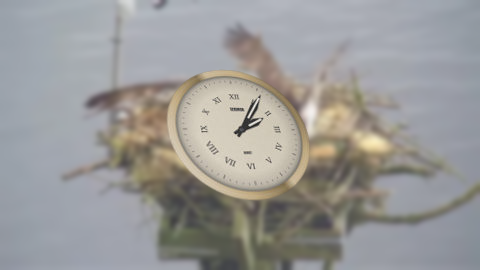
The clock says 2:06
